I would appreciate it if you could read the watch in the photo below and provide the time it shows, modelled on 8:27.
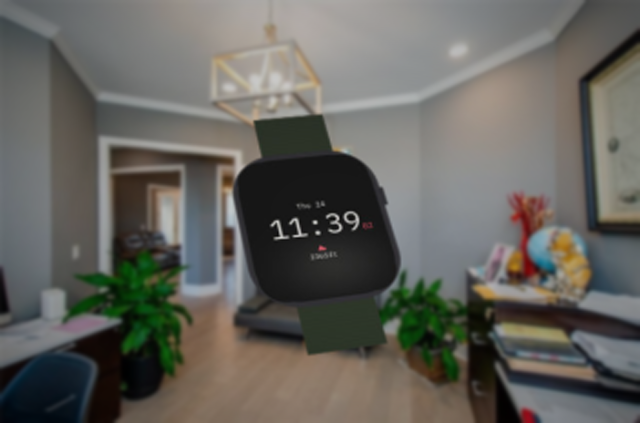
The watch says 11:39
